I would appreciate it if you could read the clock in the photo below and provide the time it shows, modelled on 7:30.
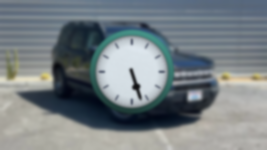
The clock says 5:27
